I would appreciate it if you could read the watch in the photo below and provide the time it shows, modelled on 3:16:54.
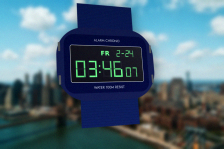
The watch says 3:46:07
